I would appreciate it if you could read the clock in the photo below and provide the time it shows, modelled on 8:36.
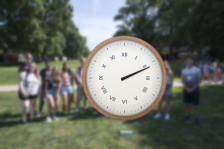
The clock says 2:11
